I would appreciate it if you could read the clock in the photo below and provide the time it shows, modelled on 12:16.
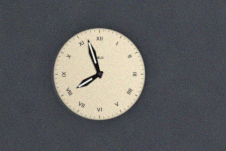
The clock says 7:57
